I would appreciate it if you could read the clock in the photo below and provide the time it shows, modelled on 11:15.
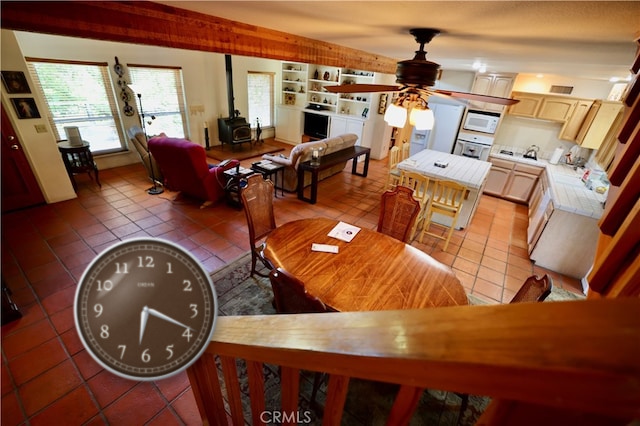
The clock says 6:19
